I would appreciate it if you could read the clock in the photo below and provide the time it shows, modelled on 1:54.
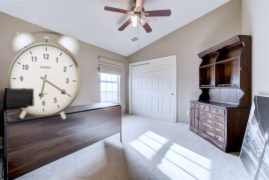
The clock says 6:20
